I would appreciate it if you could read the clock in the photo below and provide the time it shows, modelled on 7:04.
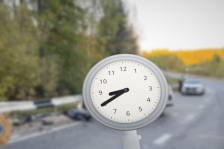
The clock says 8:40
